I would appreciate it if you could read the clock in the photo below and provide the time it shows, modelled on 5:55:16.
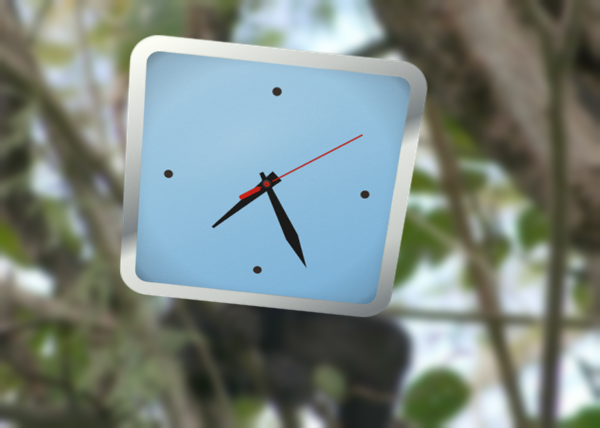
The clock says 7:25:09
